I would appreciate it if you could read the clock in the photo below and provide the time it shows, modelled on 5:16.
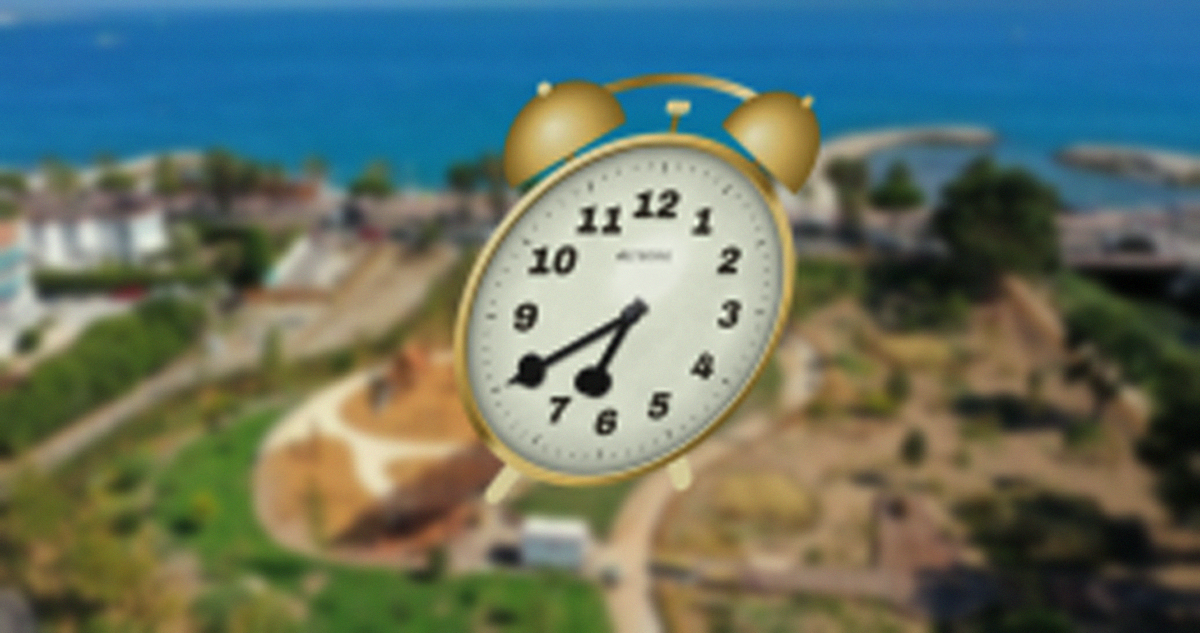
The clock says 6:40
